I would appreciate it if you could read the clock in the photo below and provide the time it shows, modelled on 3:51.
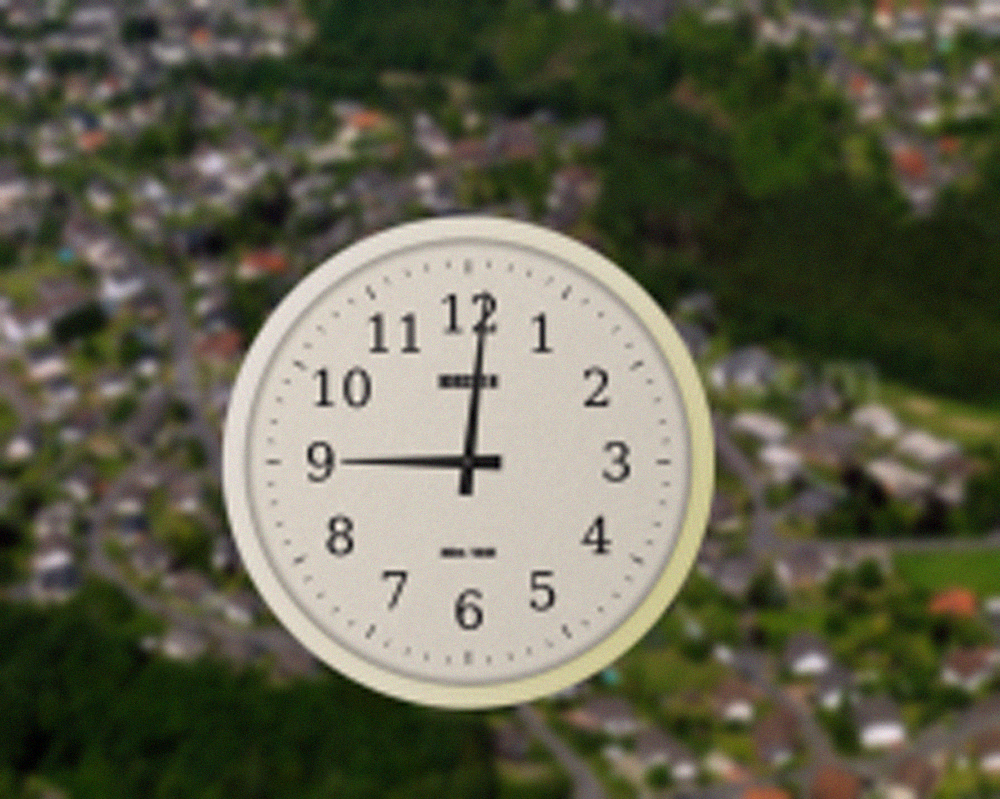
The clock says 9:01
